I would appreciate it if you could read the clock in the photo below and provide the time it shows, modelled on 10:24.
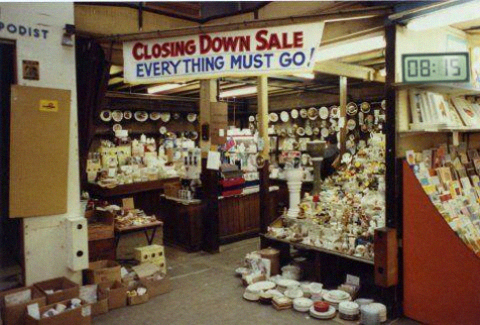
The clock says 8:15
